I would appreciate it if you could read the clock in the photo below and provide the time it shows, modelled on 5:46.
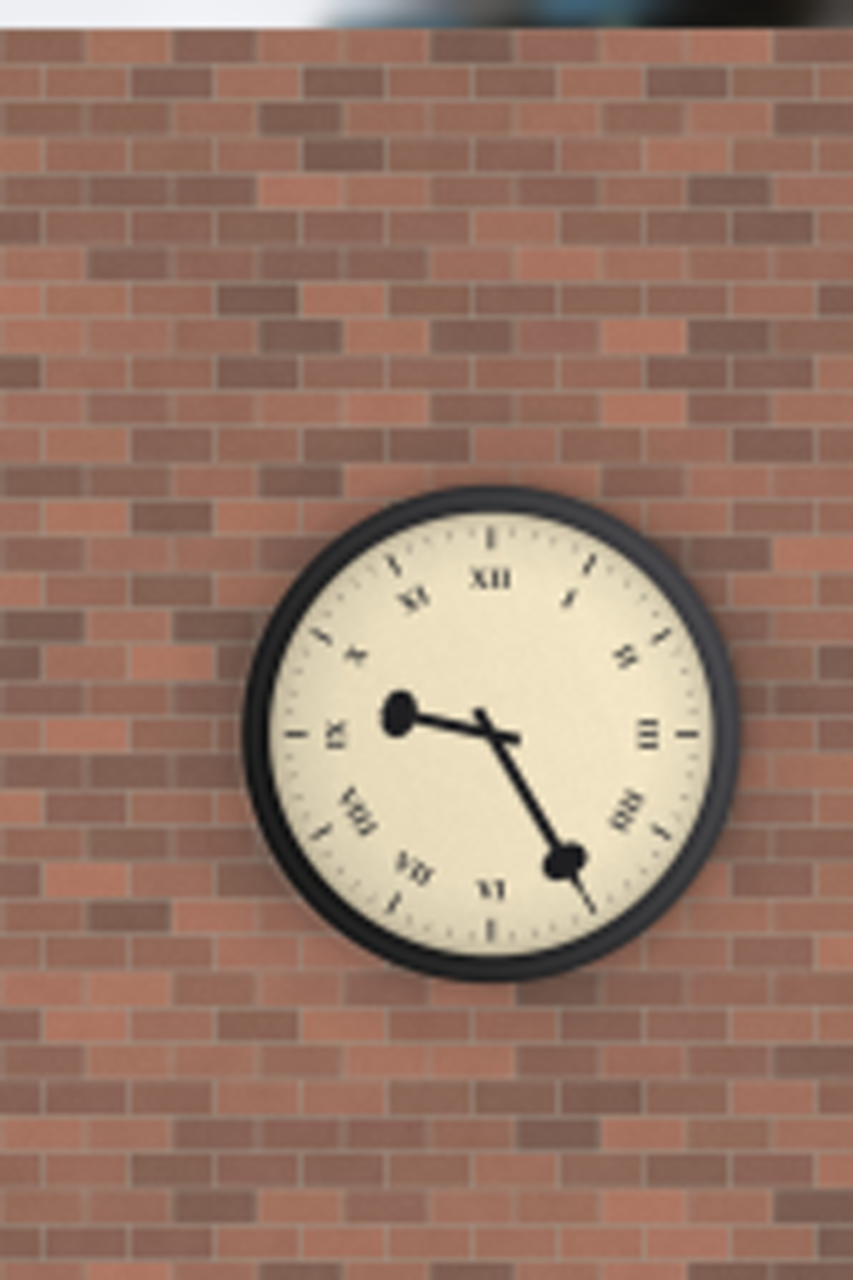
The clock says 9:25
